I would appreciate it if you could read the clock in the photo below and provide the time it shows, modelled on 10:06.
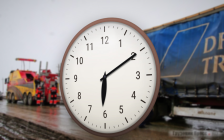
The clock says 6:10
